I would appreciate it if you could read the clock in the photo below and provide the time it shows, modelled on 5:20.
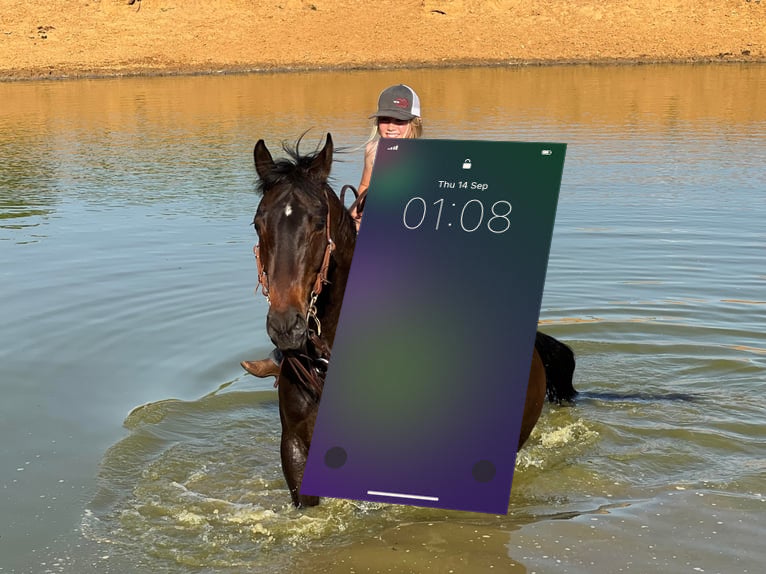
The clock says 1:08
